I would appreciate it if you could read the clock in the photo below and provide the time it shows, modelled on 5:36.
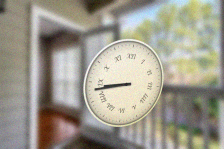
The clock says 8:43
